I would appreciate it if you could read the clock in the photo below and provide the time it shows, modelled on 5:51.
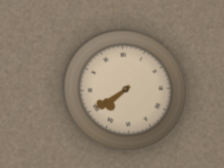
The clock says 7:40
